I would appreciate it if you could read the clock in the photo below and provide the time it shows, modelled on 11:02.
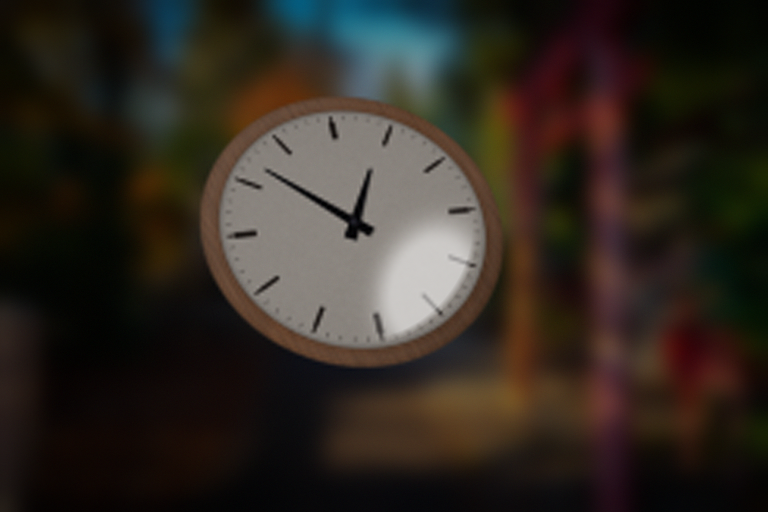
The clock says 12:52
